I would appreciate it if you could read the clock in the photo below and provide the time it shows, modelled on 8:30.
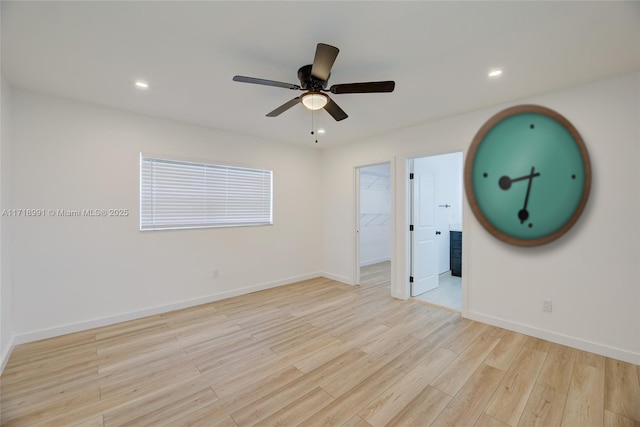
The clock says 8:32
